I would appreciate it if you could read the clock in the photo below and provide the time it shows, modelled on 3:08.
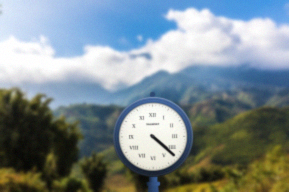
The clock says 4:22
